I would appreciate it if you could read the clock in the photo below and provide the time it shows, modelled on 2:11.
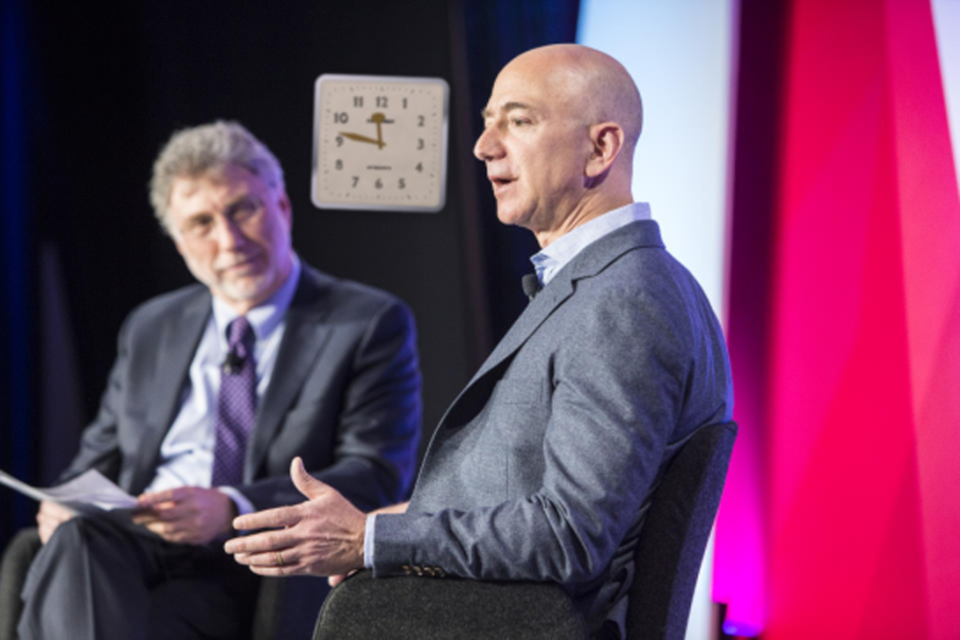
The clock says 11:47
